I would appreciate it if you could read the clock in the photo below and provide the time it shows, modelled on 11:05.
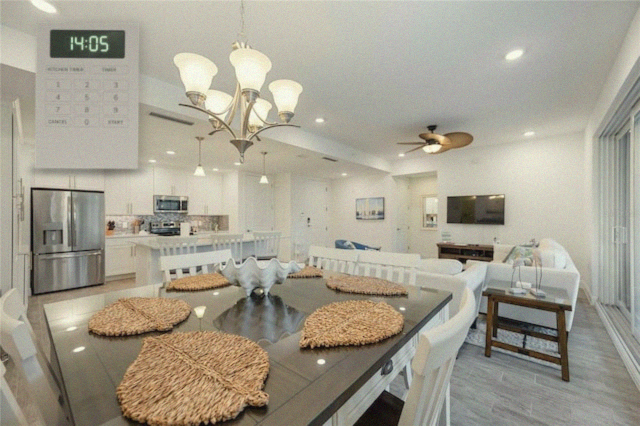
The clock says 14:05
